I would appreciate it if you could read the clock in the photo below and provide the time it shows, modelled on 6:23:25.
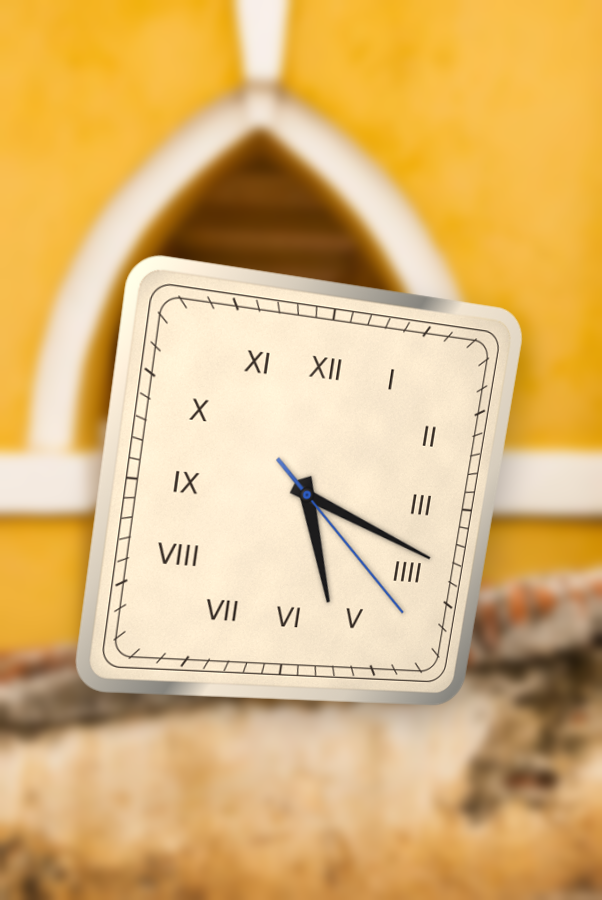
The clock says 5:18:22
